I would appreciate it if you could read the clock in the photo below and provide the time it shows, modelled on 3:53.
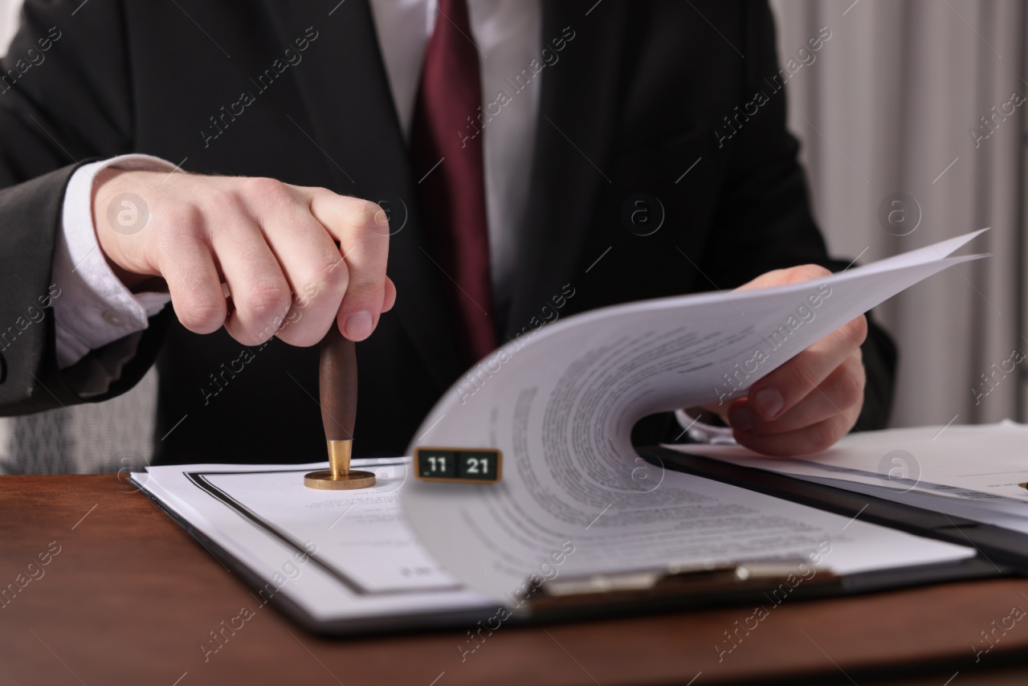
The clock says 11:21
